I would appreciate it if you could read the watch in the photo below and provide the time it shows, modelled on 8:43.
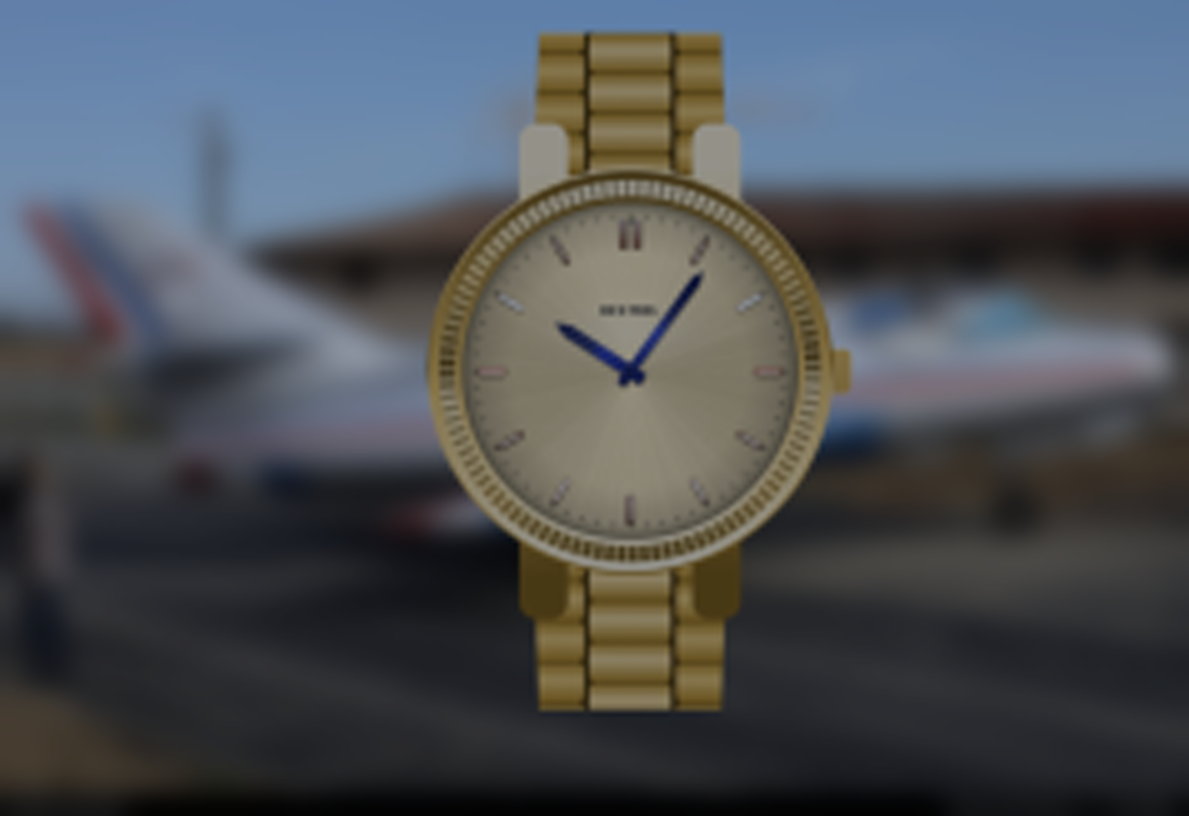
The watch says 10:06
